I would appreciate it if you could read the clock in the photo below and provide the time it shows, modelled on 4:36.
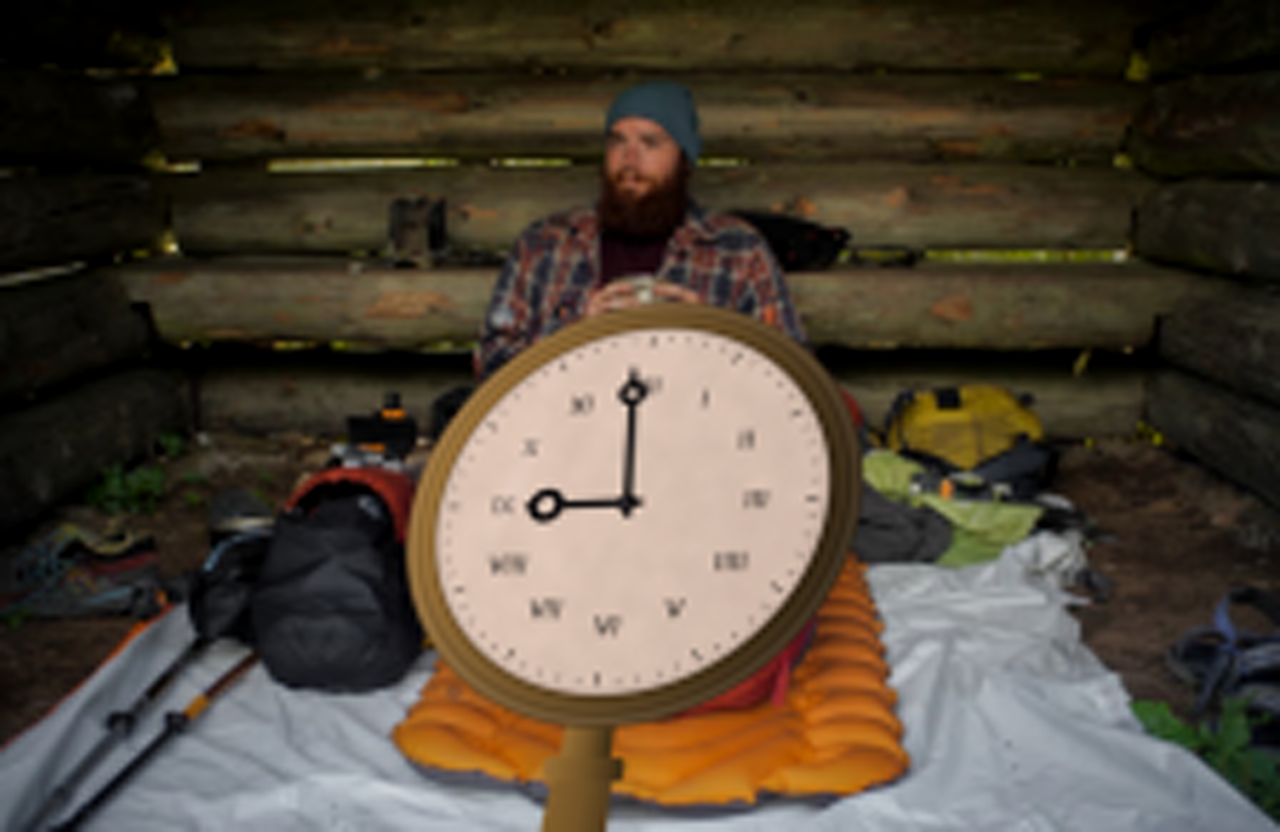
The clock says 8:59
